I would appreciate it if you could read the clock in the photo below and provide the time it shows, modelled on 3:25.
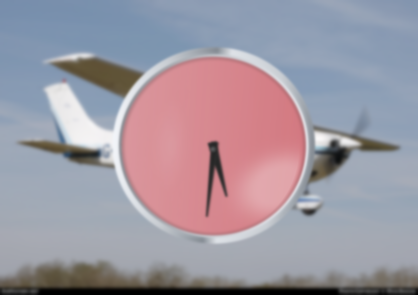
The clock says 5:31
